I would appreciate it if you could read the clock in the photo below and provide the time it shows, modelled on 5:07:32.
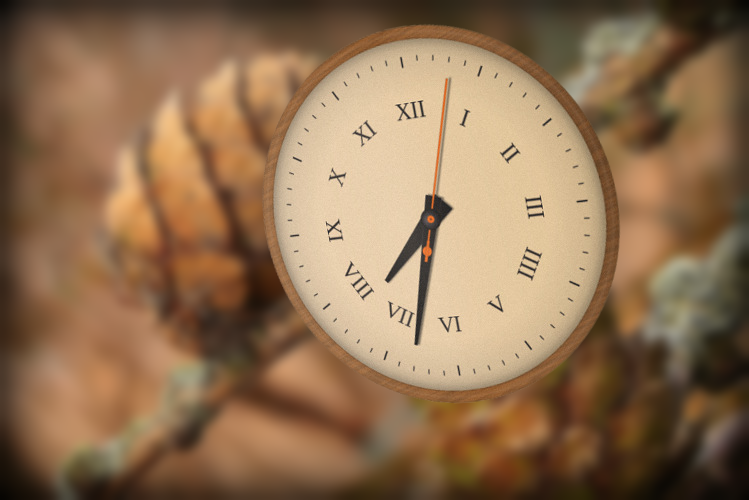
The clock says 7:33:03
